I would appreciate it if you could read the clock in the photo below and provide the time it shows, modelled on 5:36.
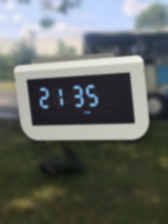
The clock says 21:35
